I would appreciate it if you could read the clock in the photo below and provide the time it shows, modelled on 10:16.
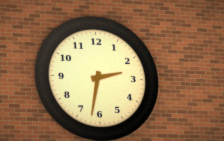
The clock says 2:32
